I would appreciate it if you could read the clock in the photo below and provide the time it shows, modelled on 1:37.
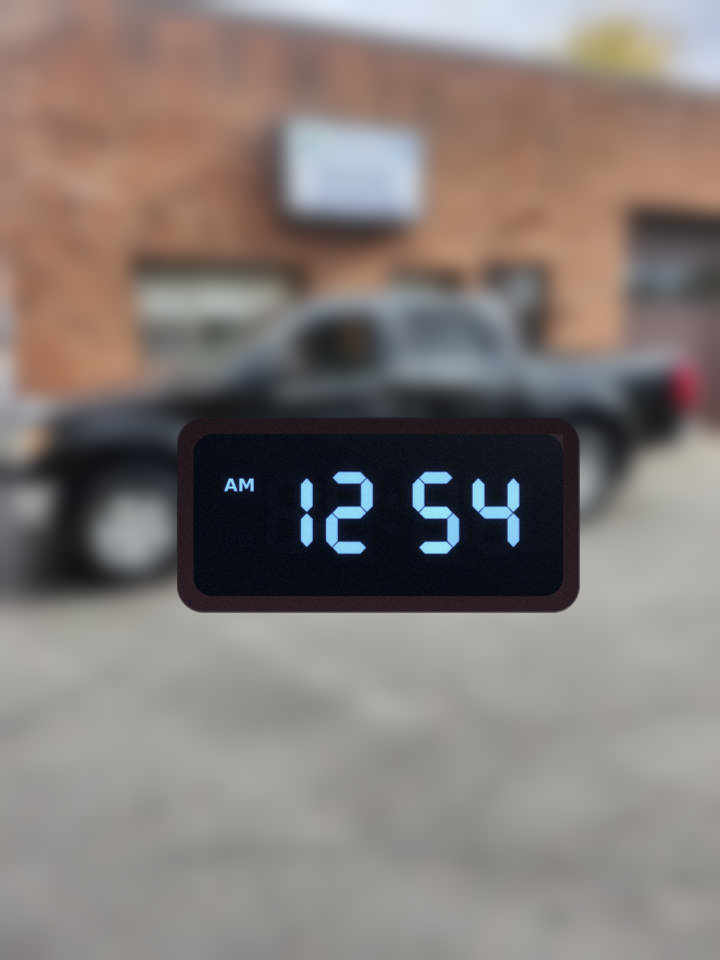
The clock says 12:54
